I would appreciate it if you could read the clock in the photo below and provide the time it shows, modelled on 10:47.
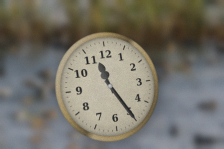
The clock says 11:25
